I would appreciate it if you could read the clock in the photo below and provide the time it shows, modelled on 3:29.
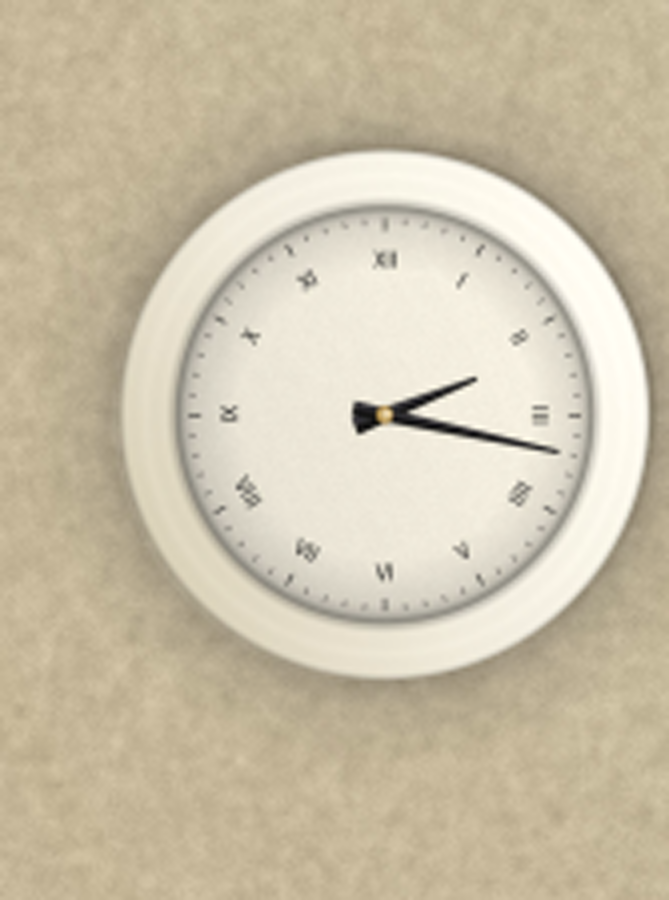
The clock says 2:17
